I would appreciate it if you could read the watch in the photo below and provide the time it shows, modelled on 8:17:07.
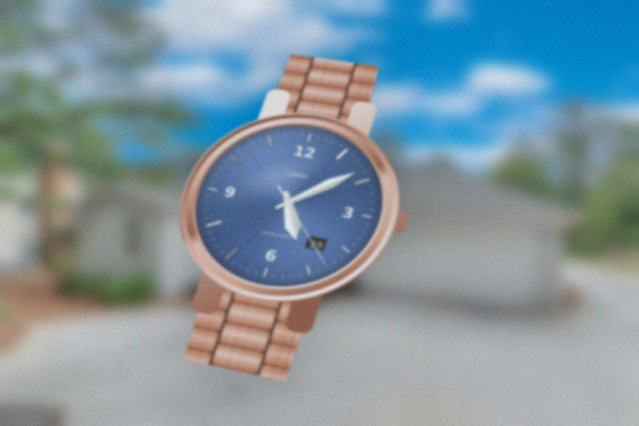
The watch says 5:08:23
